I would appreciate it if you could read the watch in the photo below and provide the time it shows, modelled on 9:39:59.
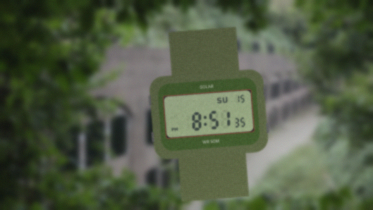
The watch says 8:51:35
